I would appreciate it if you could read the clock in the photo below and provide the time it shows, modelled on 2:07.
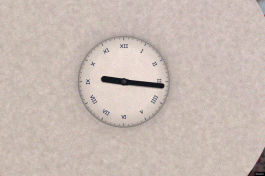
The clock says 9:16
